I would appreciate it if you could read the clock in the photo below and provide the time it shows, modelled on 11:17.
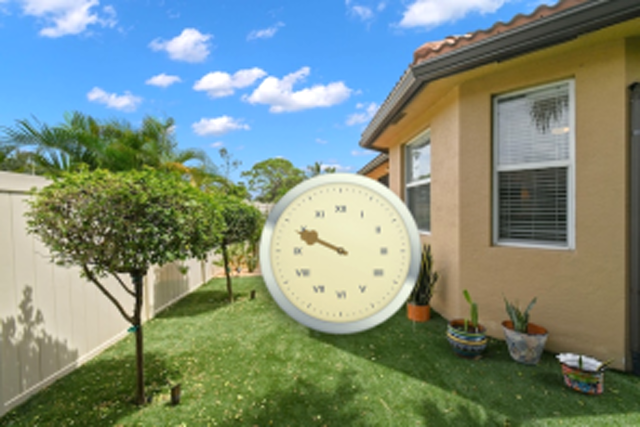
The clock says 9:49
